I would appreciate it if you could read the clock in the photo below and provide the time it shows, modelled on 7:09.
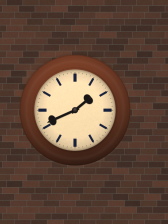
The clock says 1:41
